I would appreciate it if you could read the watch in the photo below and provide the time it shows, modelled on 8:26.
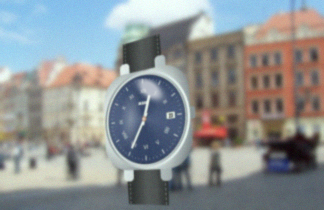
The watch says 12:35
